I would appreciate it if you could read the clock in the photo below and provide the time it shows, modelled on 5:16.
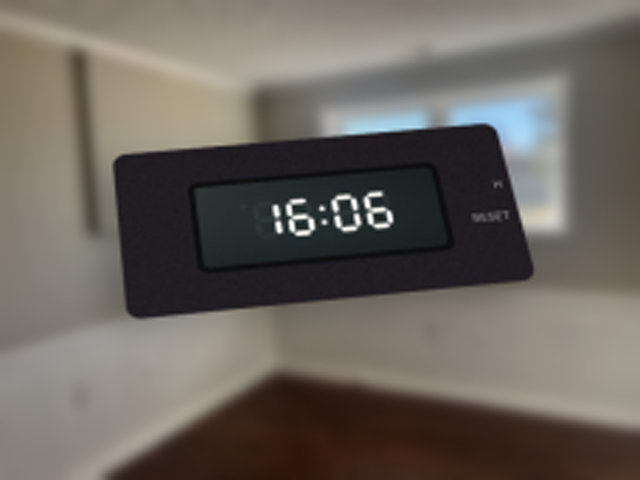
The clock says 16:06
